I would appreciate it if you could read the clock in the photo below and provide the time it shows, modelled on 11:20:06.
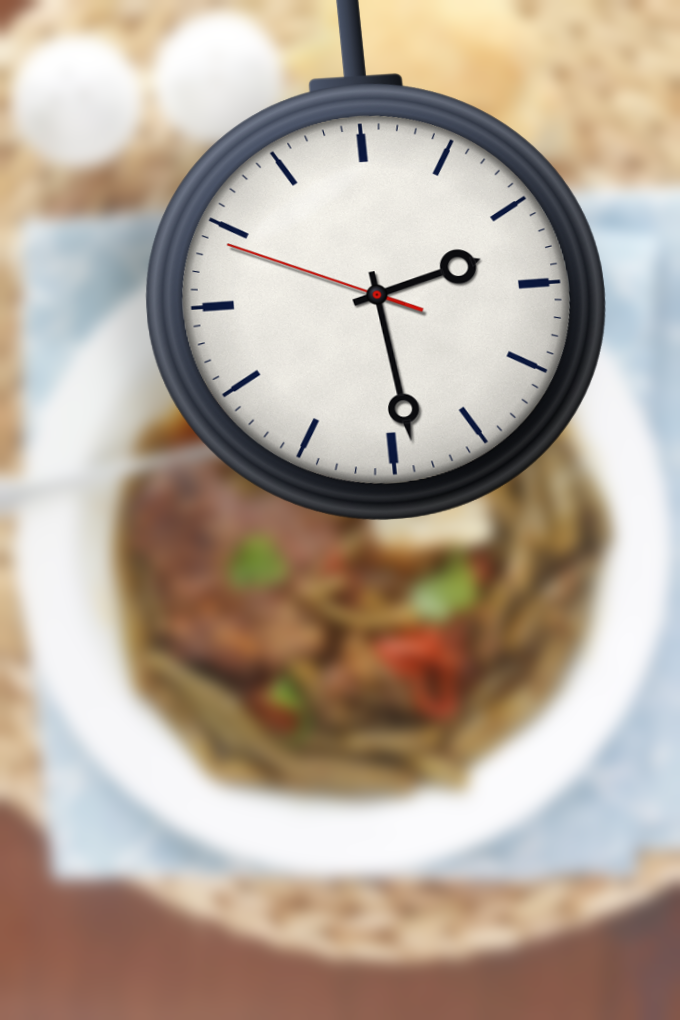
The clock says 2:28:49
